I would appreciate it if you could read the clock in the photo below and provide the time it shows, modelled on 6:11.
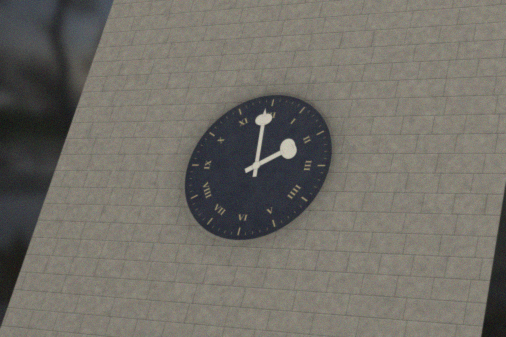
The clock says 1:59
